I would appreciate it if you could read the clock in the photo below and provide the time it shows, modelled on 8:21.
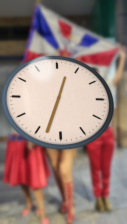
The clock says 12:33
